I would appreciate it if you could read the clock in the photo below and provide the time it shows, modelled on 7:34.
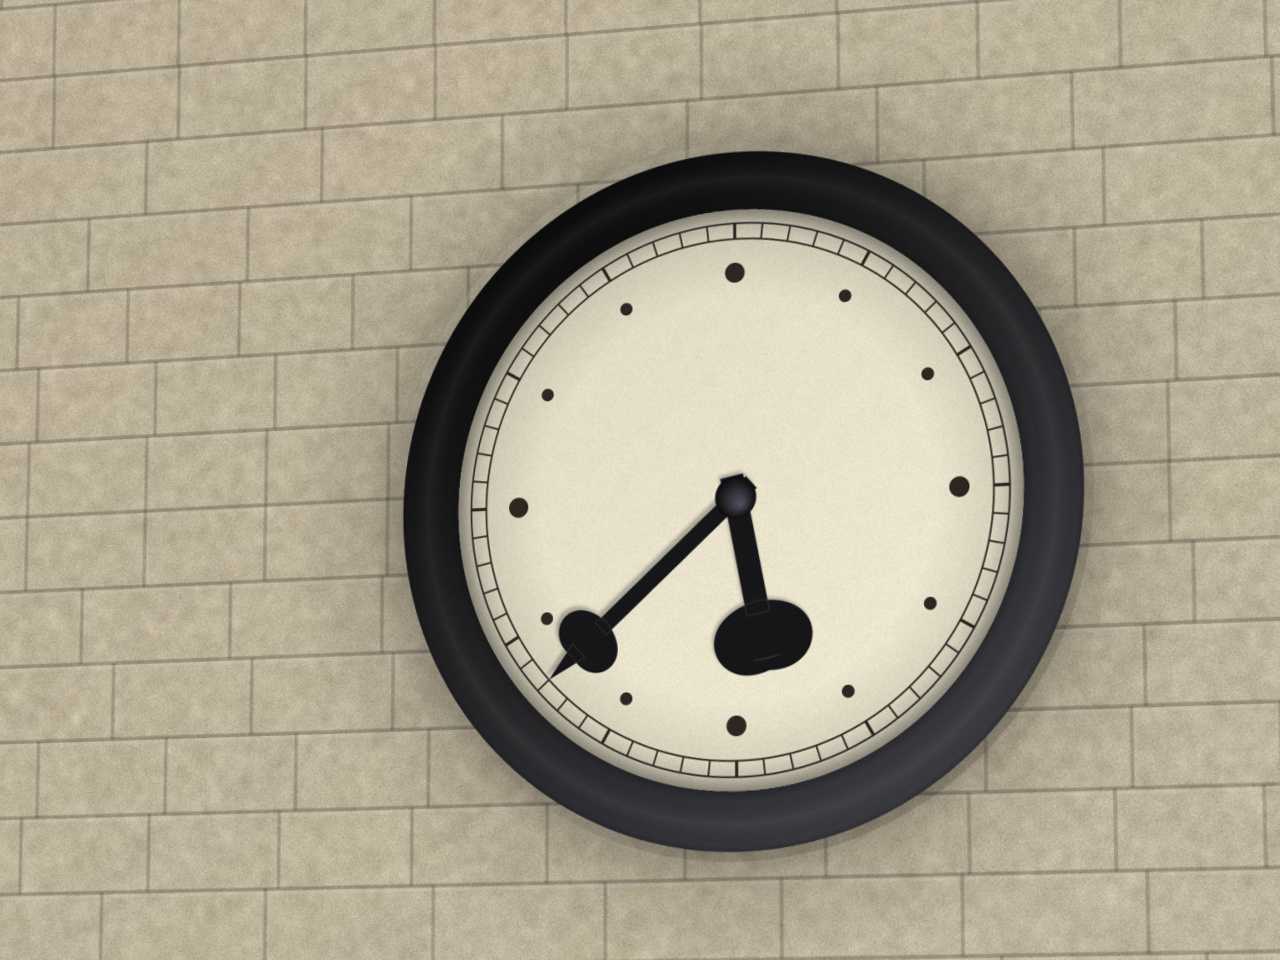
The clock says 5:38
